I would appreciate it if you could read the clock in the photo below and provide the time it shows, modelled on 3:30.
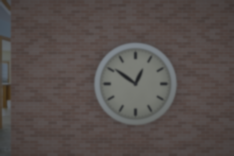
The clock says 12:51
